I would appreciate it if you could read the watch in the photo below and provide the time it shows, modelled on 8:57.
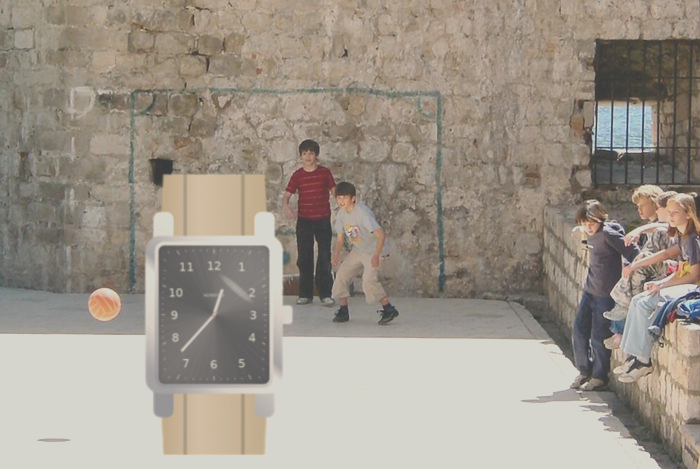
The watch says 12:37
